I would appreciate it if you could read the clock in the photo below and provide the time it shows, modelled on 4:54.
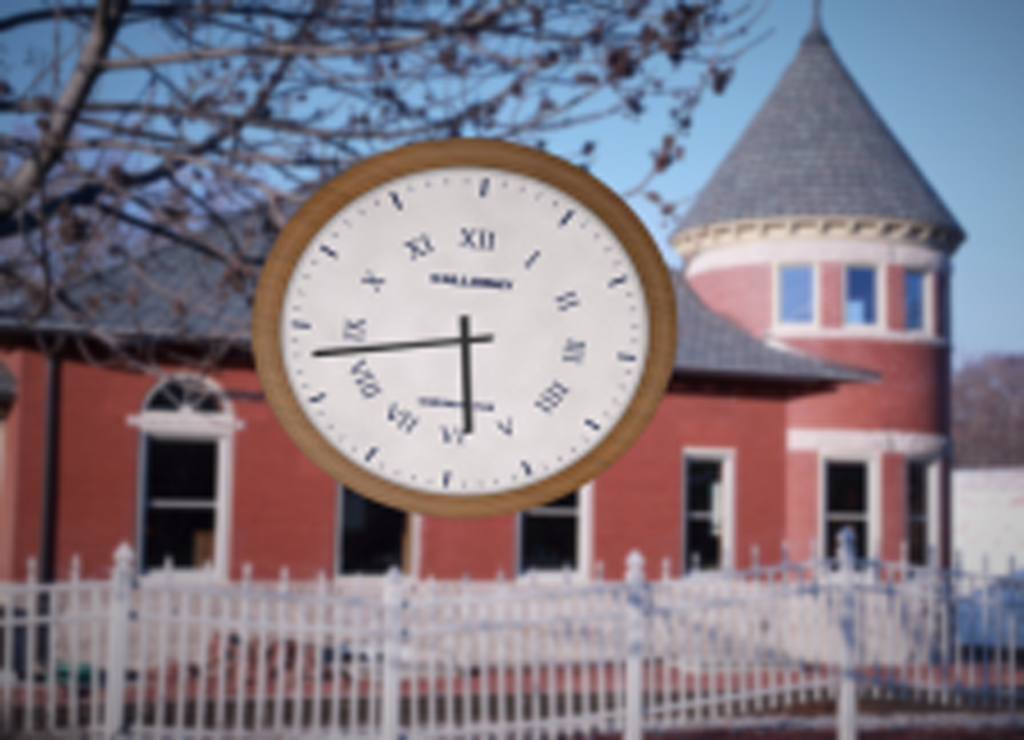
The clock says 5:43
